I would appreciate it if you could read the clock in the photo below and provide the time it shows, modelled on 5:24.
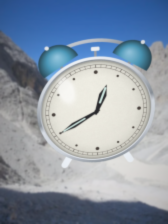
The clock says 12:40
